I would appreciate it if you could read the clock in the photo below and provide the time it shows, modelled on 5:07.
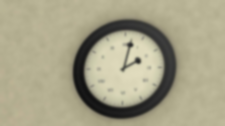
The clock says 2:02
